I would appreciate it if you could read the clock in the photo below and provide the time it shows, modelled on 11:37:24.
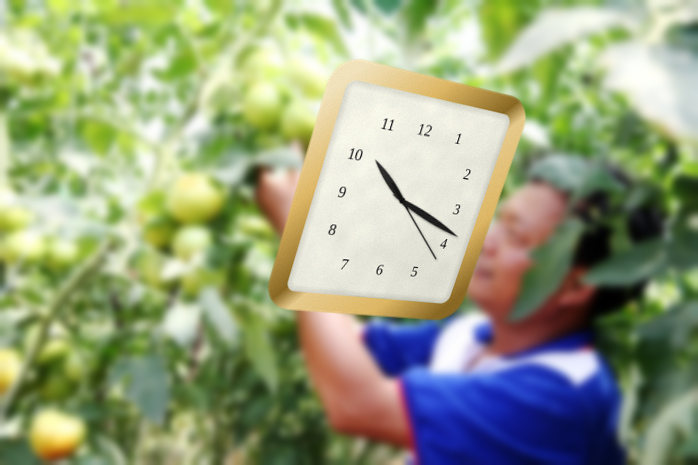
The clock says 10:18:22
